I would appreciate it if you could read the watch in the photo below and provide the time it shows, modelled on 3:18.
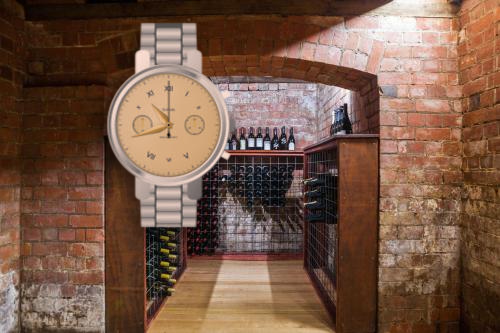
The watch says 10:42
